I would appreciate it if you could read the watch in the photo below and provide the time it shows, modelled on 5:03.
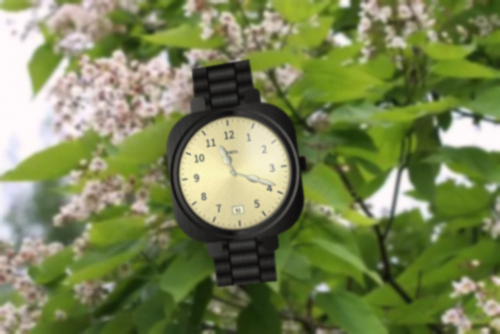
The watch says 11:19
